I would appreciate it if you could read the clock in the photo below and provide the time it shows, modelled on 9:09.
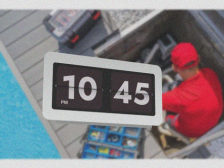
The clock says 10:45
